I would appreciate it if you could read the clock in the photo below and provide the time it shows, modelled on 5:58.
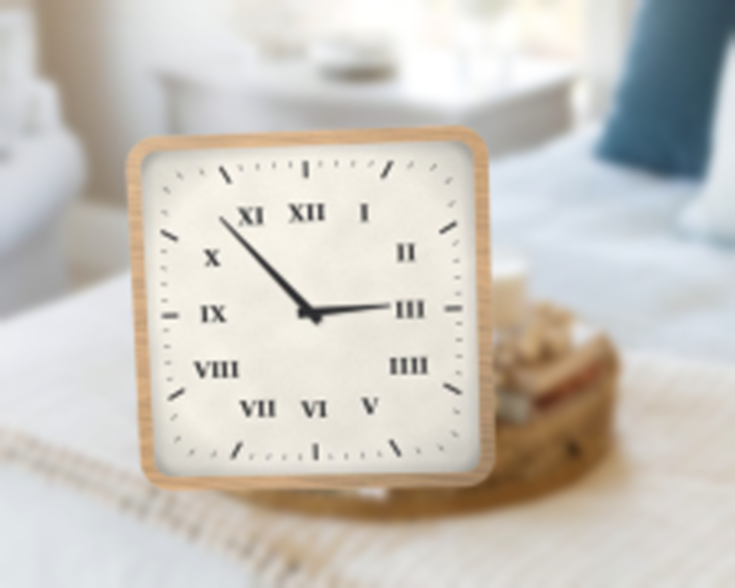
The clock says 2:53
